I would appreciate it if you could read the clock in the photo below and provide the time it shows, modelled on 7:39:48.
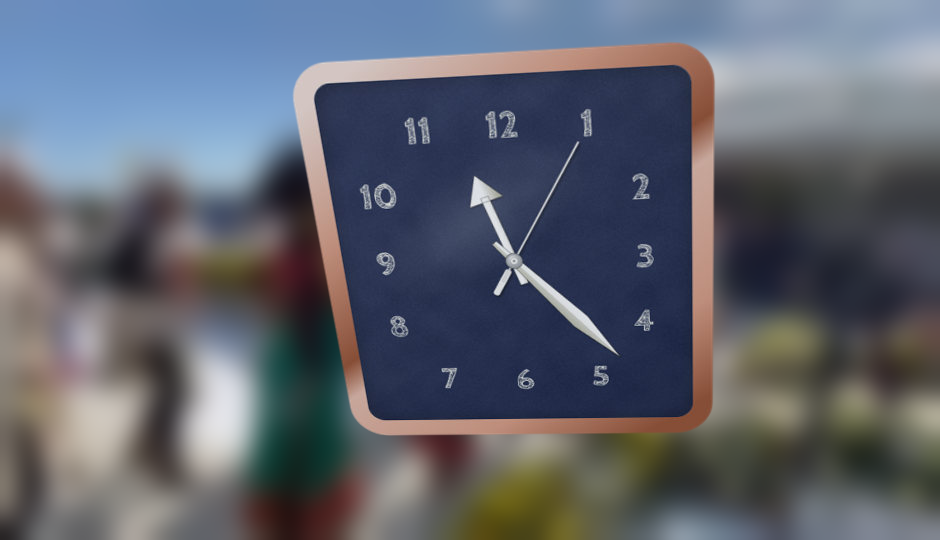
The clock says 11:23:05
